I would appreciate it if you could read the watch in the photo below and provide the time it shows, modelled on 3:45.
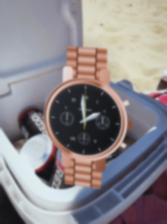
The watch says 1:59
